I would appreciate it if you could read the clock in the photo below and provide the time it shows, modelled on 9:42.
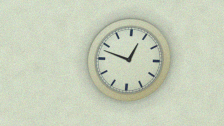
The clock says 12:48
